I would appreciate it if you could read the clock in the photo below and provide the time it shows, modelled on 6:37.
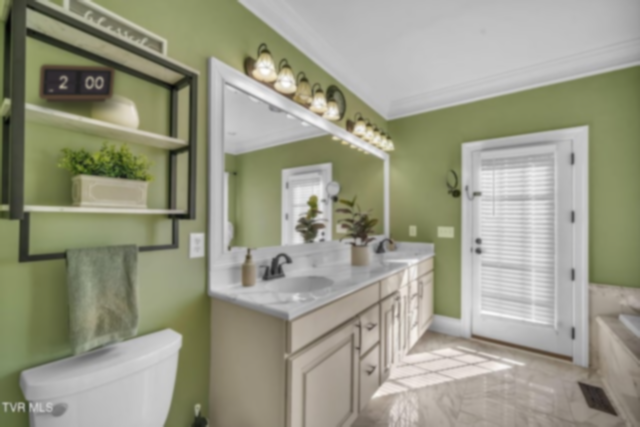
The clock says 2:00
